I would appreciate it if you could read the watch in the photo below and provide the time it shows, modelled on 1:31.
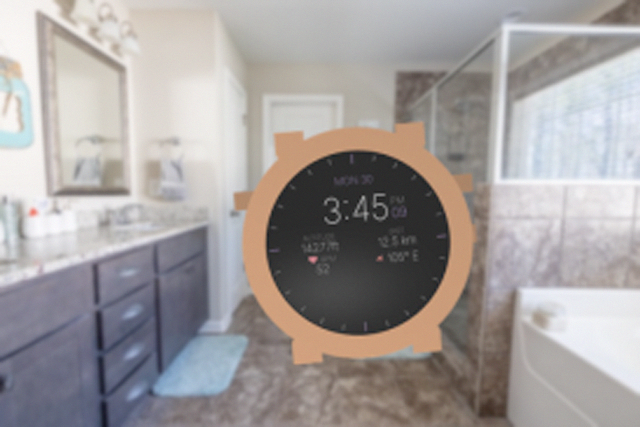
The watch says 3:45
